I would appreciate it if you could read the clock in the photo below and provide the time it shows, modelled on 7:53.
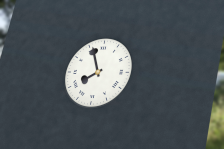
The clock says 7:56
